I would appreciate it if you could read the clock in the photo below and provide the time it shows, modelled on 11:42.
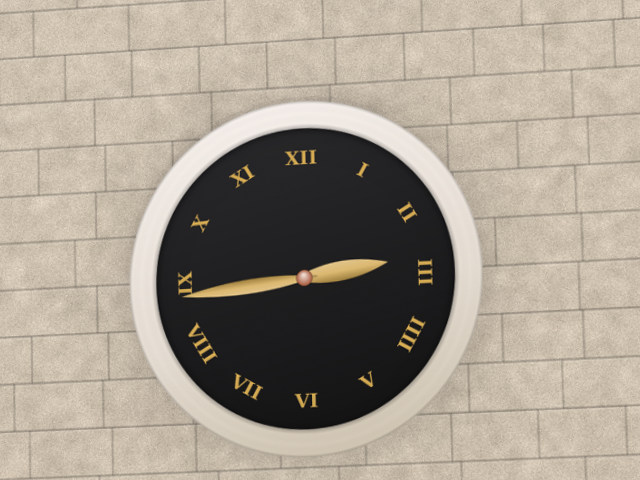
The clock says 2:44
